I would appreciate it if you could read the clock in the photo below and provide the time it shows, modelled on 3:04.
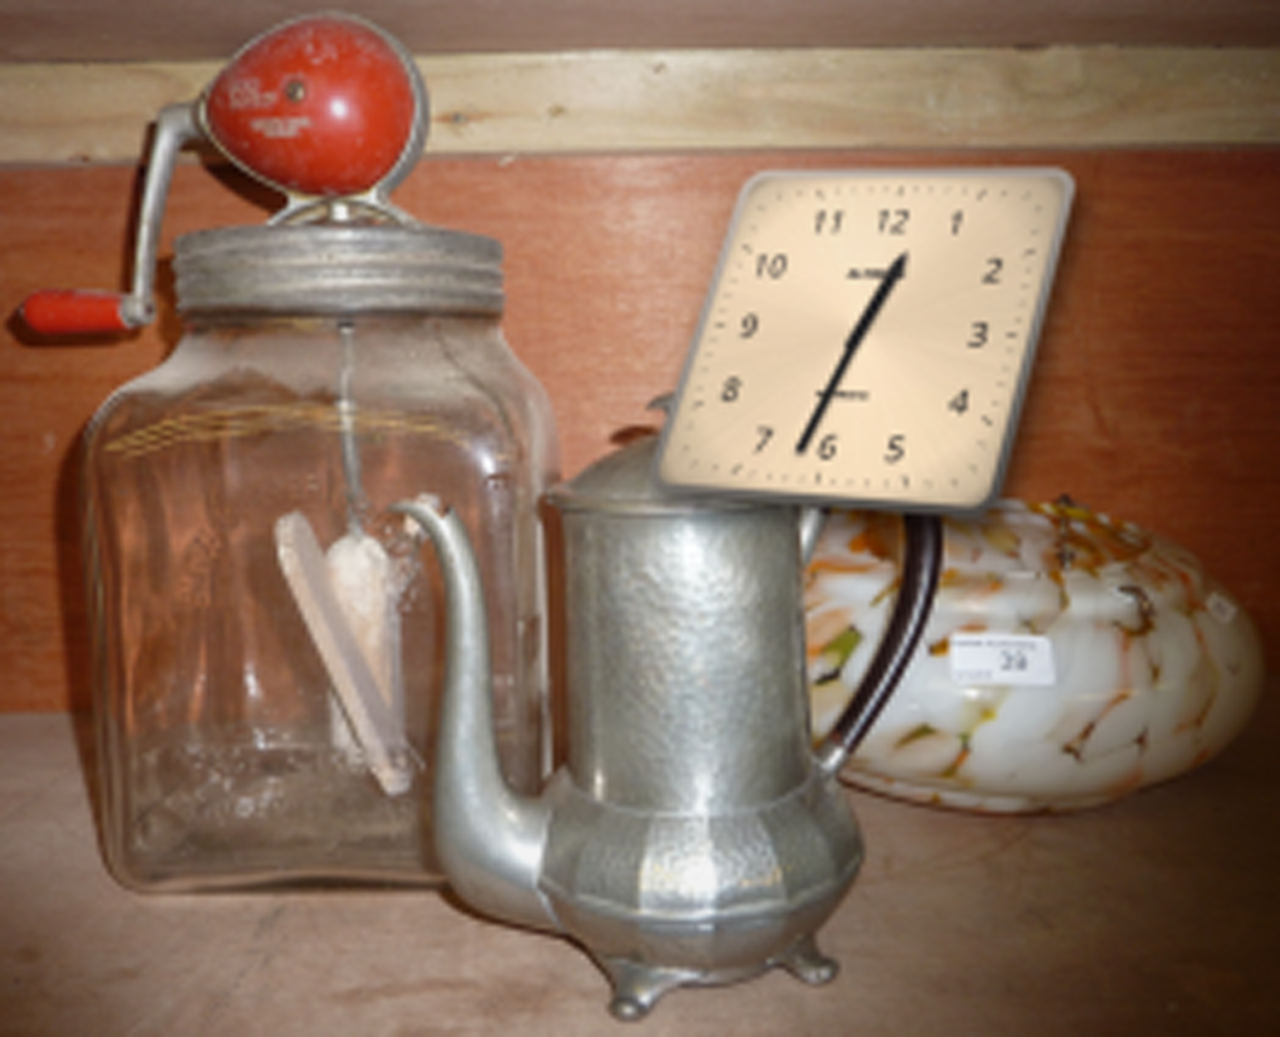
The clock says 12:32
